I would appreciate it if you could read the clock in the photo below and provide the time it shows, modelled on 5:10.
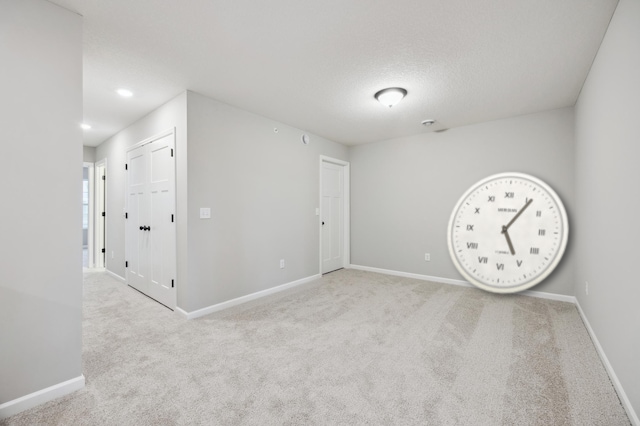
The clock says 5:06
